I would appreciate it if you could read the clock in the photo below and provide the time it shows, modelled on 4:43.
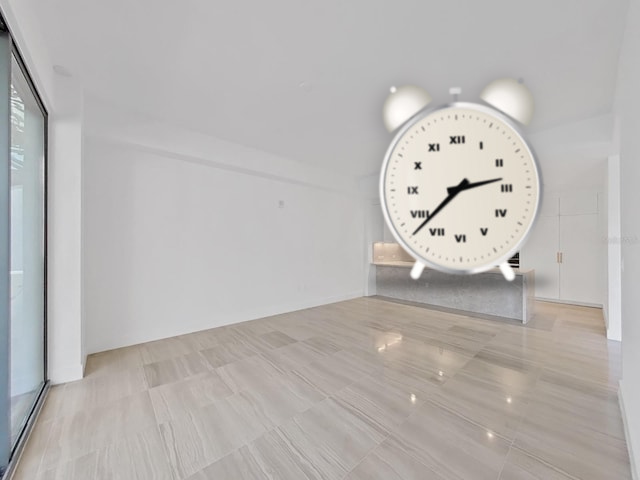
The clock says 2:38
